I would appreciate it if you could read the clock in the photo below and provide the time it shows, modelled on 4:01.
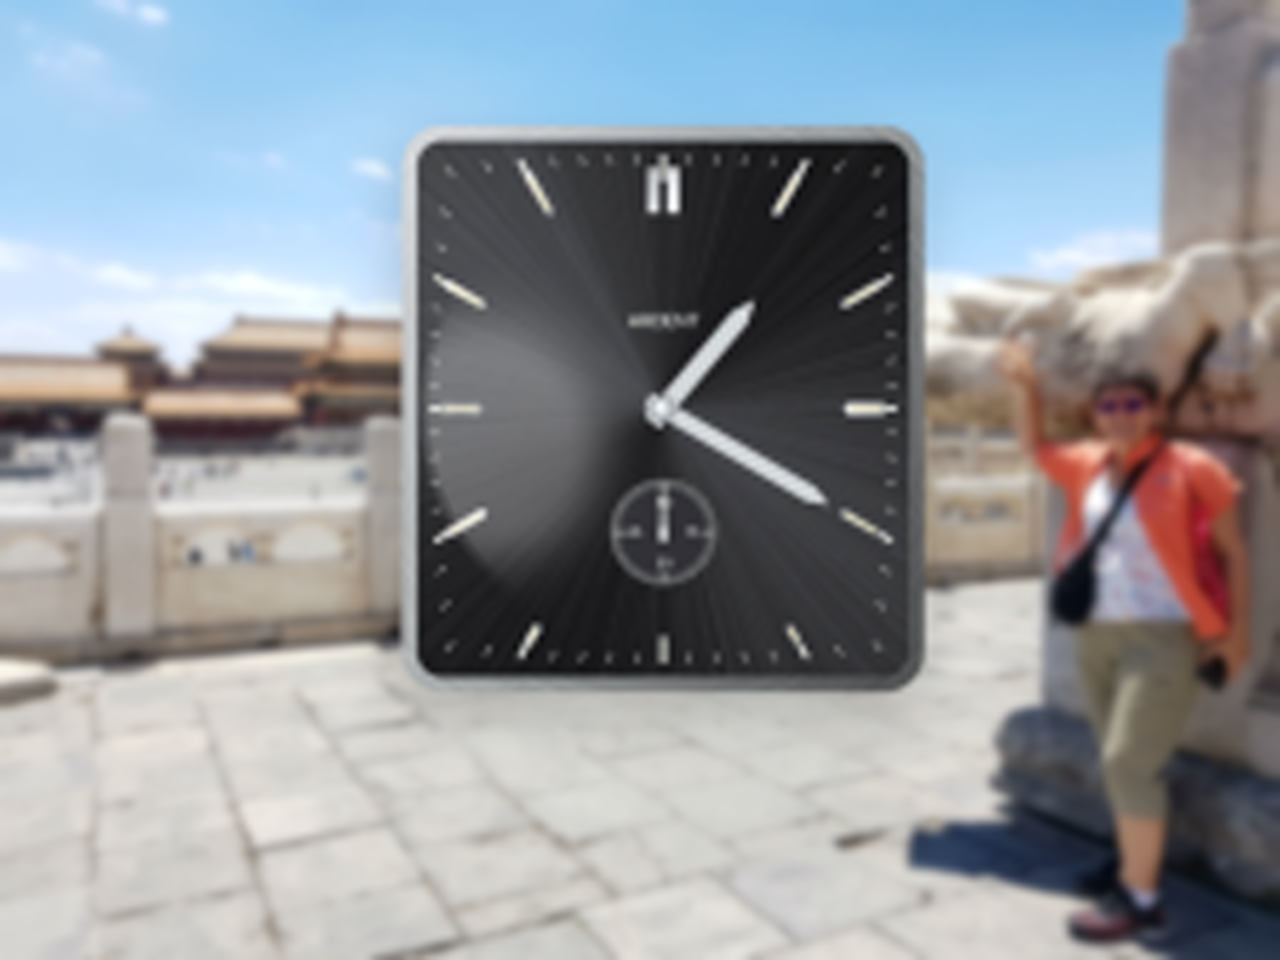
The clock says 1:20
